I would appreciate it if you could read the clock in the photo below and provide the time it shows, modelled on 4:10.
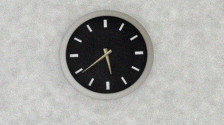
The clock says 5:39
